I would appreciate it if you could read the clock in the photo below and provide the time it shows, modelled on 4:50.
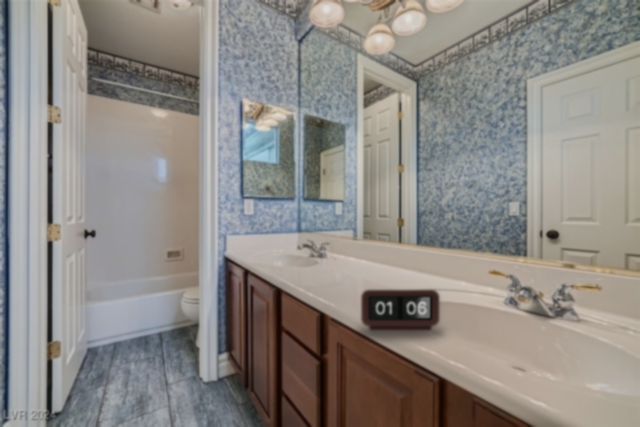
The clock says 1:06
